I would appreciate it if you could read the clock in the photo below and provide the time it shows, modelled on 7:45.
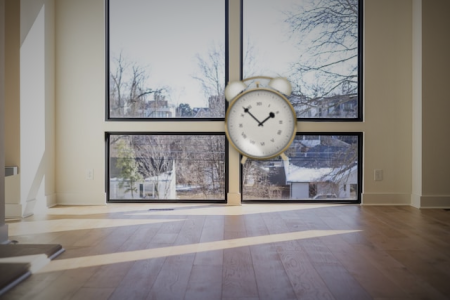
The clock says 1:53
